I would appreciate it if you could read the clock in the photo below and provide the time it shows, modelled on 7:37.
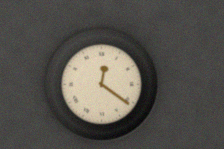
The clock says 12:21
